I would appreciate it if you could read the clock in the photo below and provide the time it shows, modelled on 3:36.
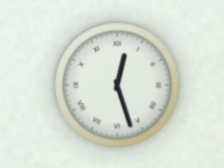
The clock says 12:27
